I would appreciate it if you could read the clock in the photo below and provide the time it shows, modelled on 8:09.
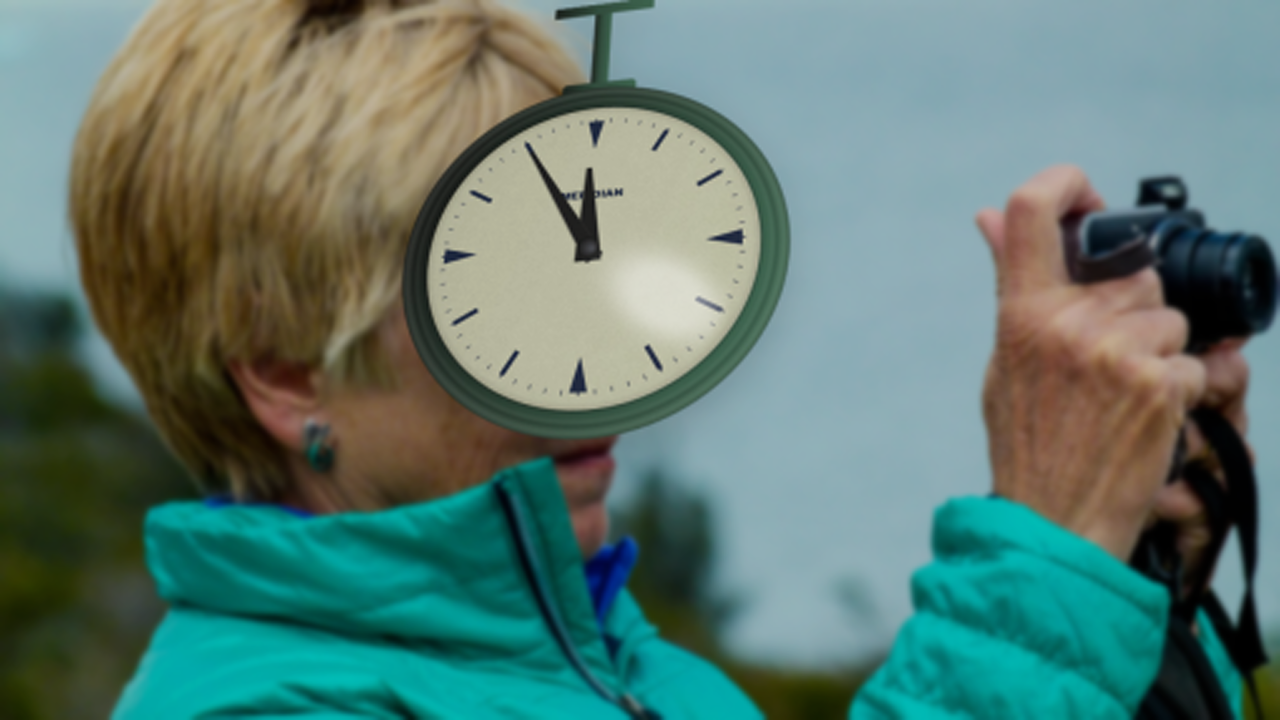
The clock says 11:55
